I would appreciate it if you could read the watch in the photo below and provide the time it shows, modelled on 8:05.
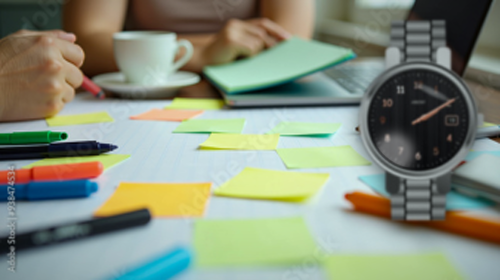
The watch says 2:10
